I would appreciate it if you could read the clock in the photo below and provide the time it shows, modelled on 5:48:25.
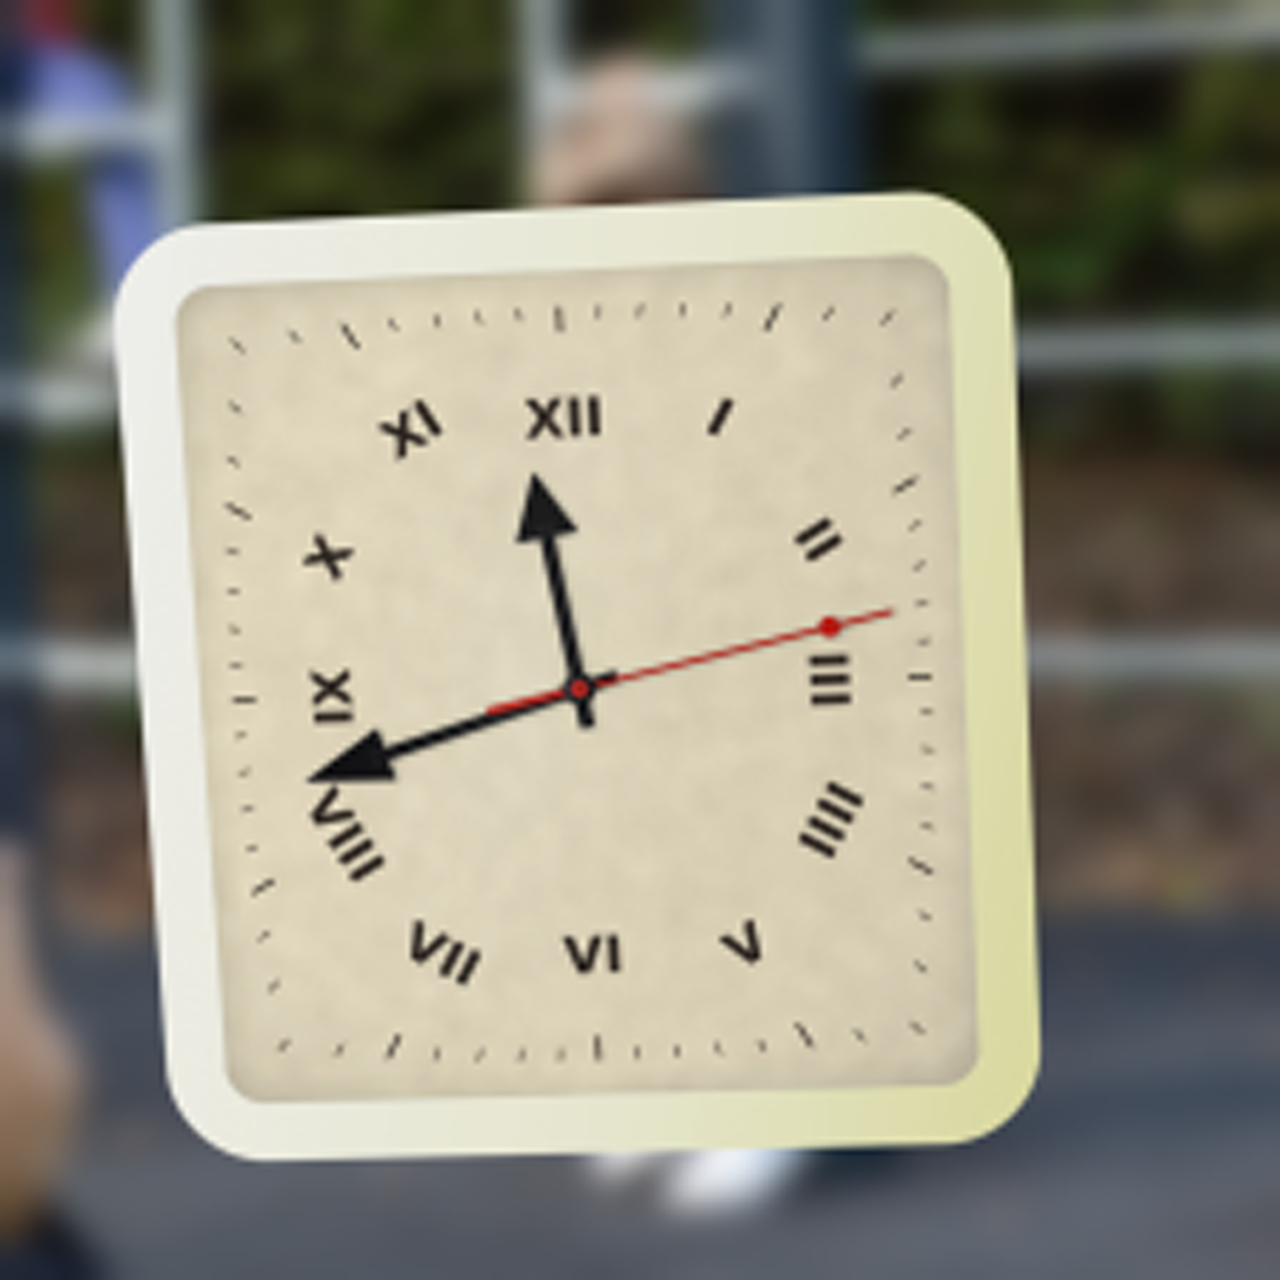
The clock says 11:42:13
